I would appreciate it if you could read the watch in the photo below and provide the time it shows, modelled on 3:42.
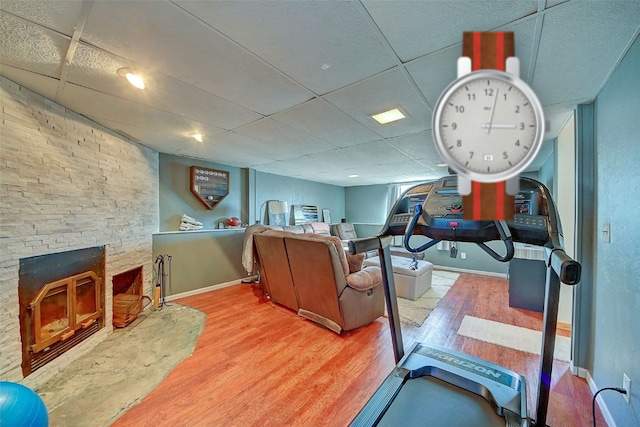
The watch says 3:02
